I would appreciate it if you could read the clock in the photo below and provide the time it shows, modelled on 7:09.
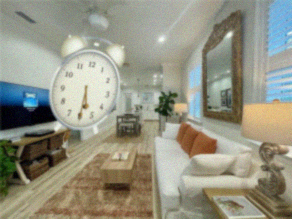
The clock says 5:30
